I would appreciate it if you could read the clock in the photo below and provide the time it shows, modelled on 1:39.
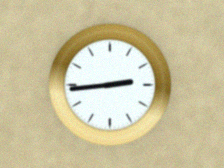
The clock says 2:44
